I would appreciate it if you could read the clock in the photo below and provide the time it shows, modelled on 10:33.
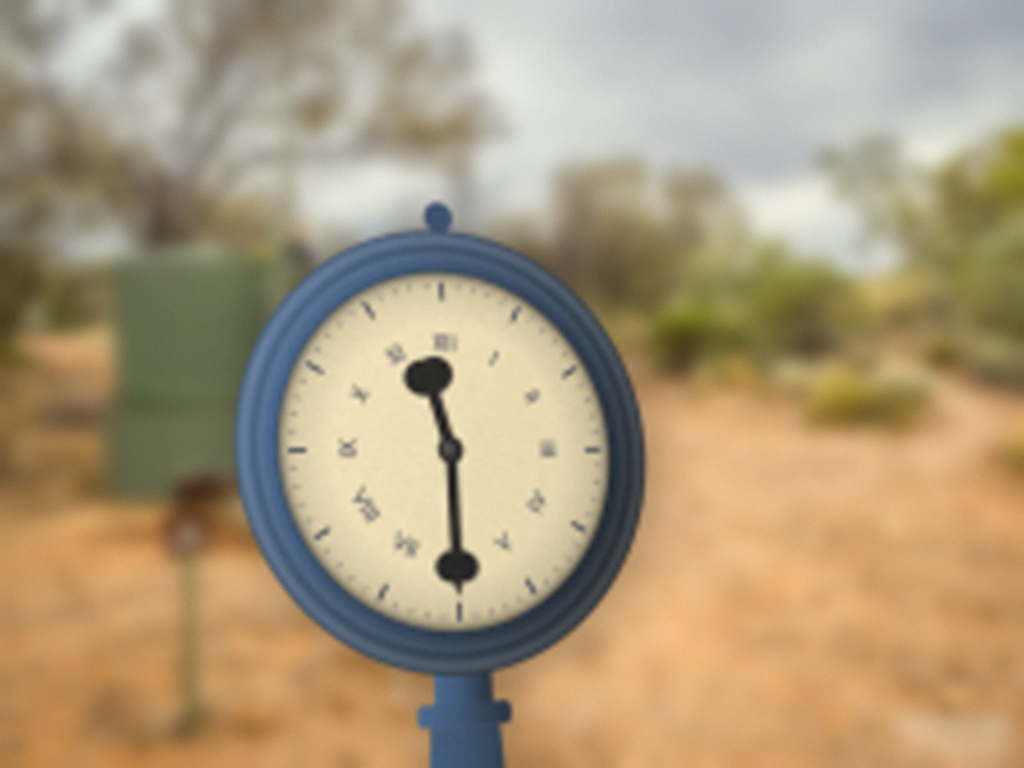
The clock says 11:30
